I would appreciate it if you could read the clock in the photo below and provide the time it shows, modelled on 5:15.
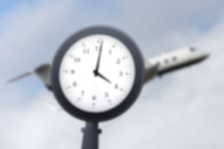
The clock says 4:01
